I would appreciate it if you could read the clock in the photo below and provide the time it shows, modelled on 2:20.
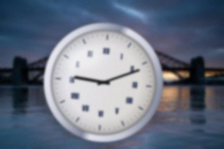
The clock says 9:11
